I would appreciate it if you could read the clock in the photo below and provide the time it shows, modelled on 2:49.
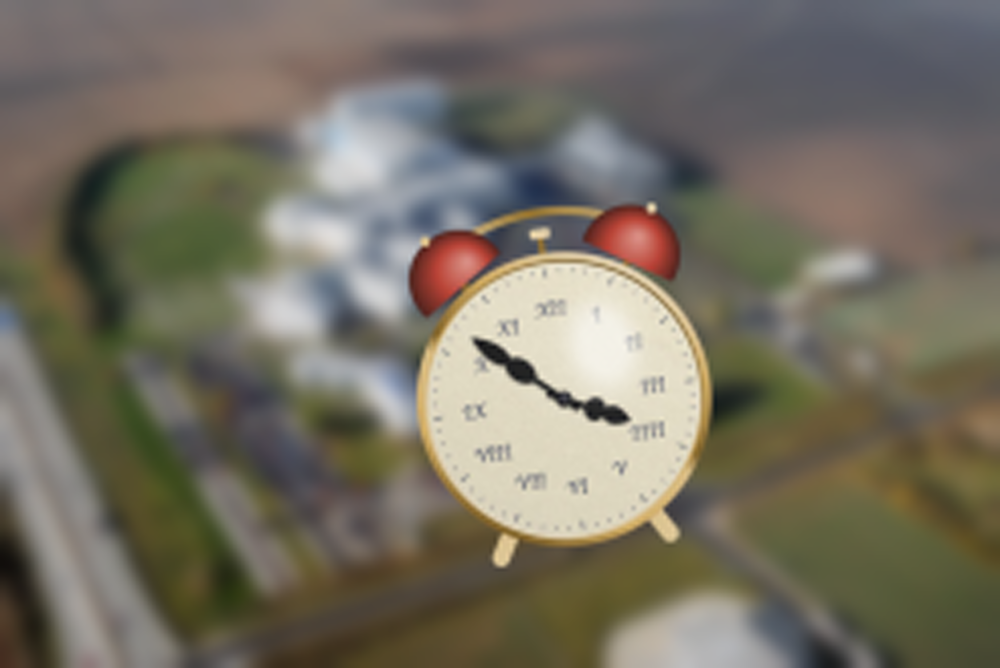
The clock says 3:52
